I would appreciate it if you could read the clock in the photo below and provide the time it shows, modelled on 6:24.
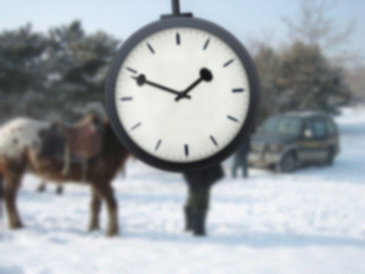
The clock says 1:49
